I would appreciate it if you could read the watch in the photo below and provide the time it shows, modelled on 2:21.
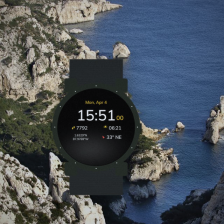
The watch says 15:51
